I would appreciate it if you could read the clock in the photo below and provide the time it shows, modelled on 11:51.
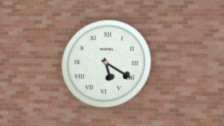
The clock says 5:20
